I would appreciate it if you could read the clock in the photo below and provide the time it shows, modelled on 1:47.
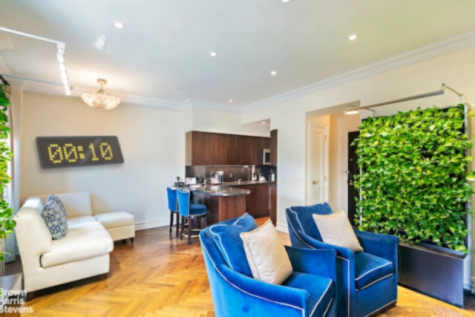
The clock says 0:10
